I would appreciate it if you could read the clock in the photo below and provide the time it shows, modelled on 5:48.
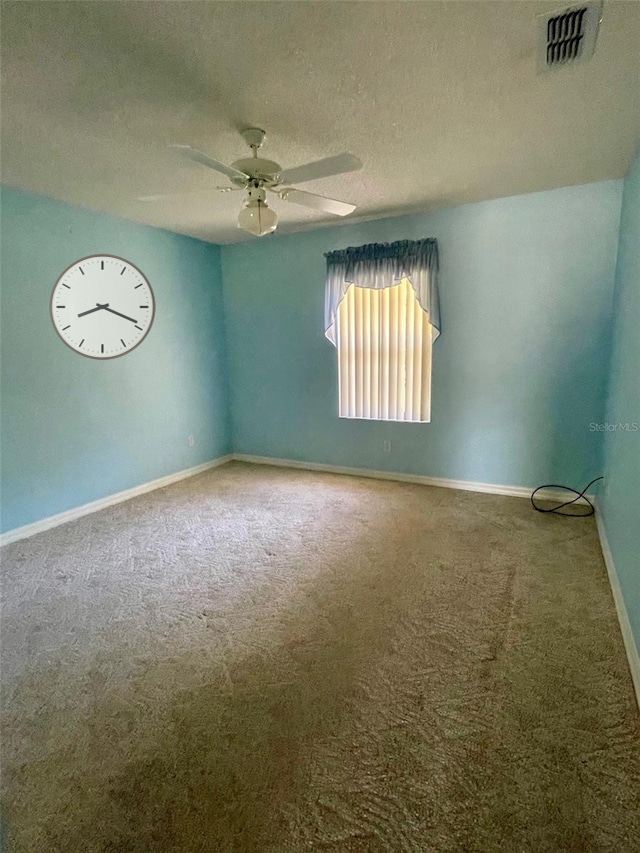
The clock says 8:19
